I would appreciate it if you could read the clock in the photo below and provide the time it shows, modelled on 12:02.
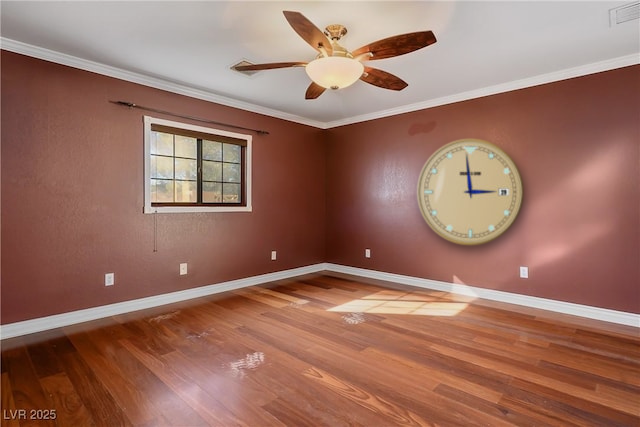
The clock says 2:59
